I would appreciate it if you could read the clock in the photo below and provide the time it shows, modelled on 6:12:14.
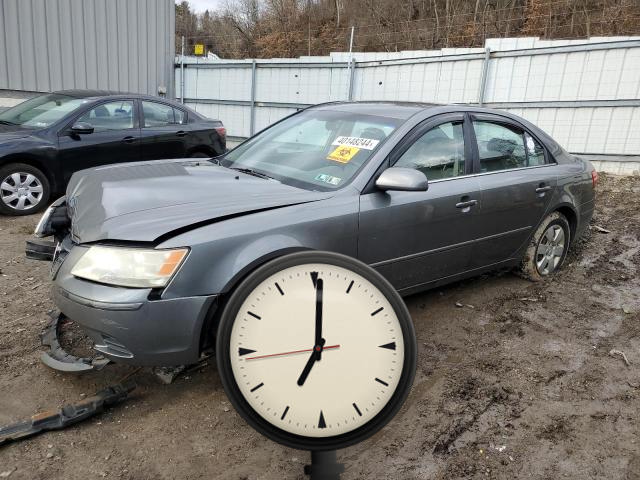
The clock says 7:00:44
